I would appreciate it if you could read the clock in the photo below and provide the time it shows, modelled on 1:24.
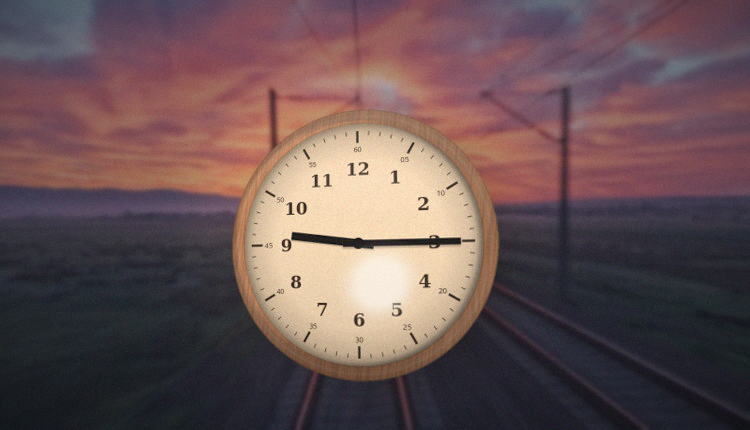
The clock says 9:15
